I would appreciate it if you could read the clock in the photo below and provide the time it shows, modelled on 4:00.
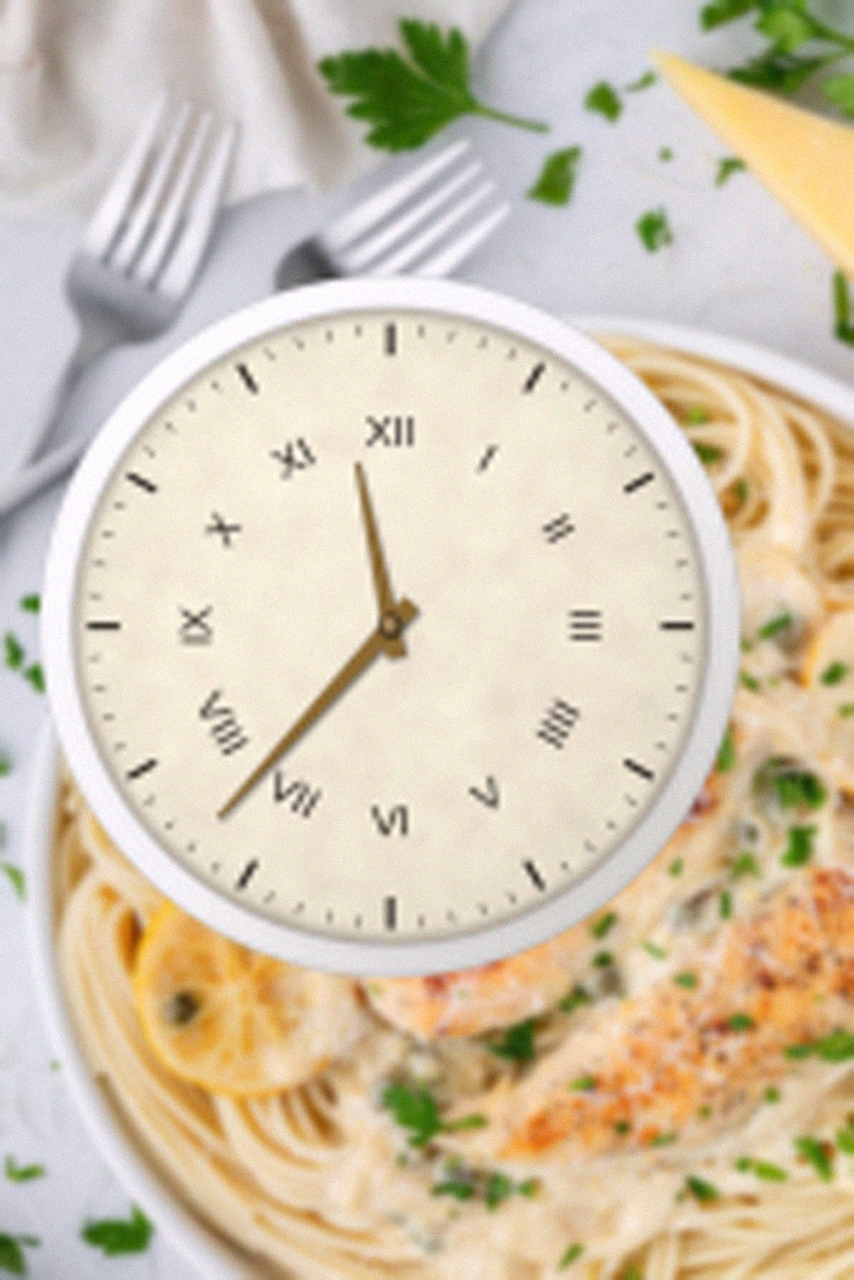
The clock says 11:37
